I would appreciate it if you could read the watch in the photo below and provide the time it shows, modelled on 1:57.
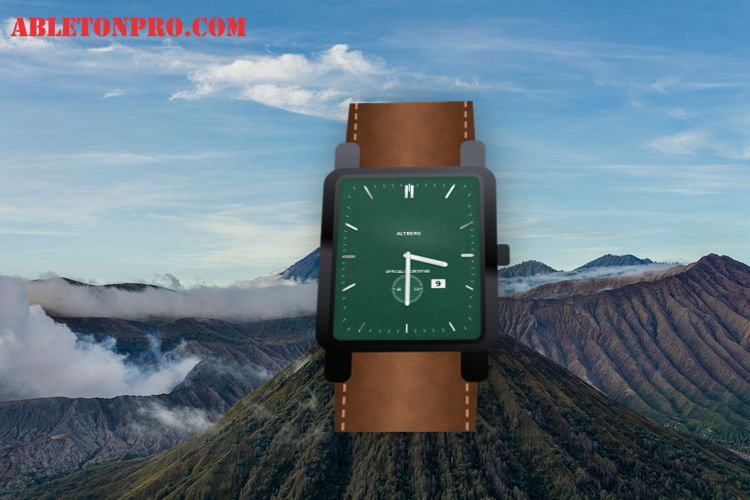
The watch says 3:30
